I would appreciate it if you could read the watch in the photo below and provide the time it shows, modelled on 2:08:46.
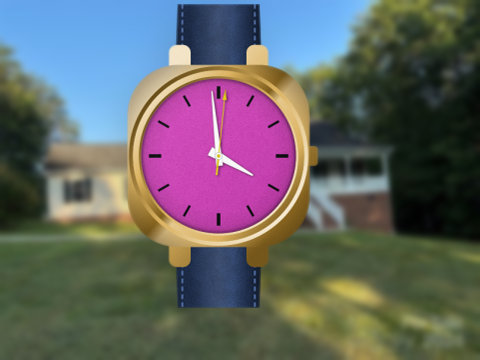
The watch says 3:59:01
